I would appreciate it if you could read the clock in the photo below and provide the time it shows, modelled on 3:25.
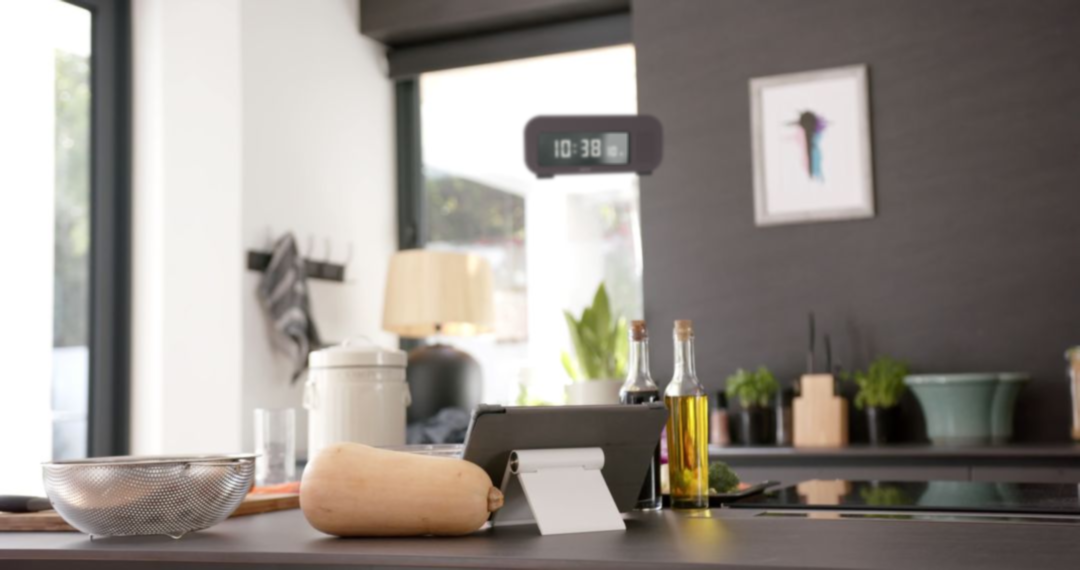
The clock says 10:38
